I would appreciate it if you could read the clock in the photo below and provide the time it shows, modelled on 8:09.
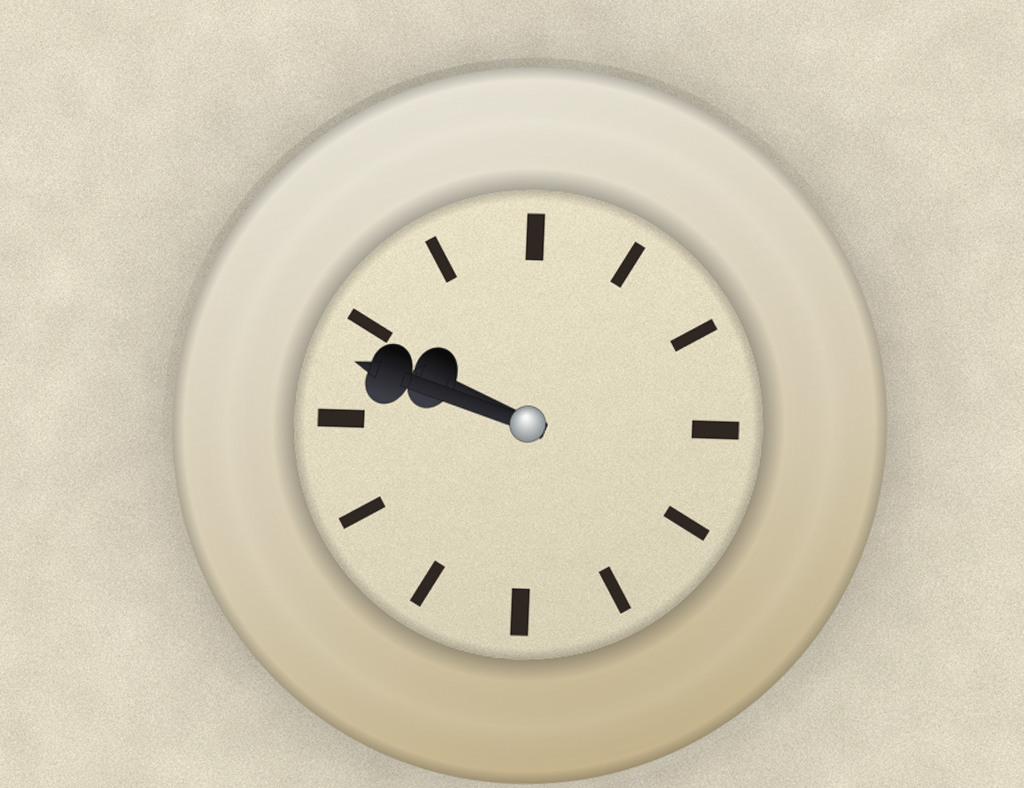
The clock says 9:48
